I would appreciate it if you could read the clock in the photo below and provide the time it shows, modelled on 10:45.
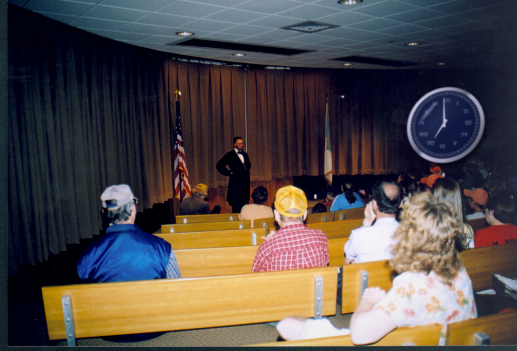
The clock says 6:59
